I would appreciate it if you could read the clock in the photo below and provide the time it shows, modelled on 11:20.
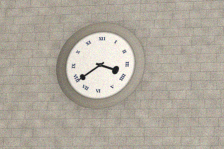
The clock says 3:39
